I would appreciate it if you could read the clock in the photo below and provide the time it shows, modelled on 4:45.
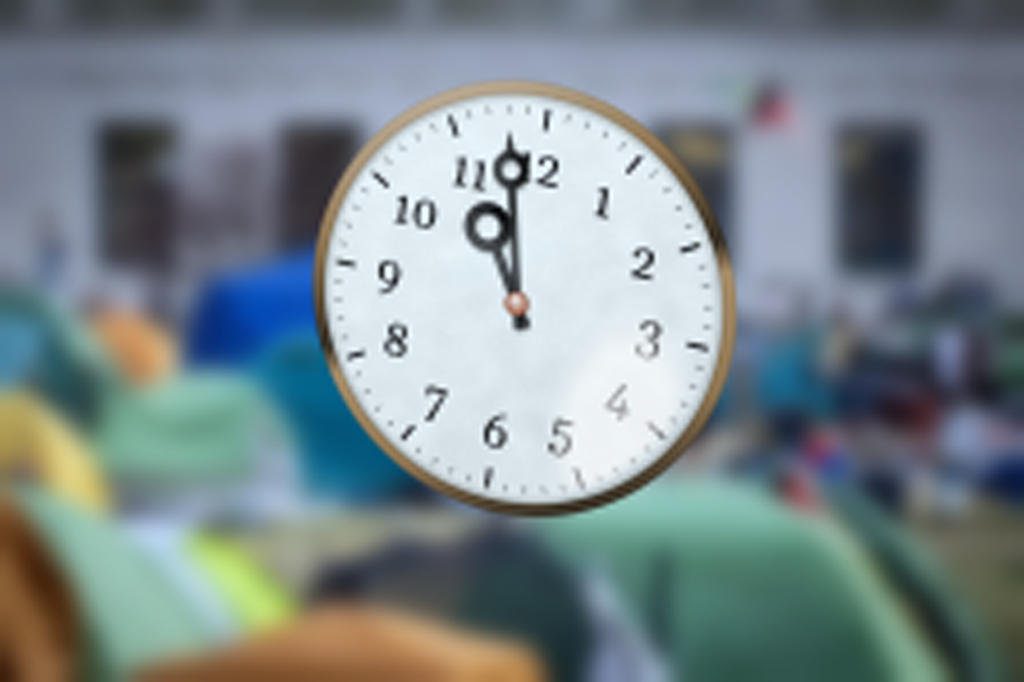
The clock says 10:58
